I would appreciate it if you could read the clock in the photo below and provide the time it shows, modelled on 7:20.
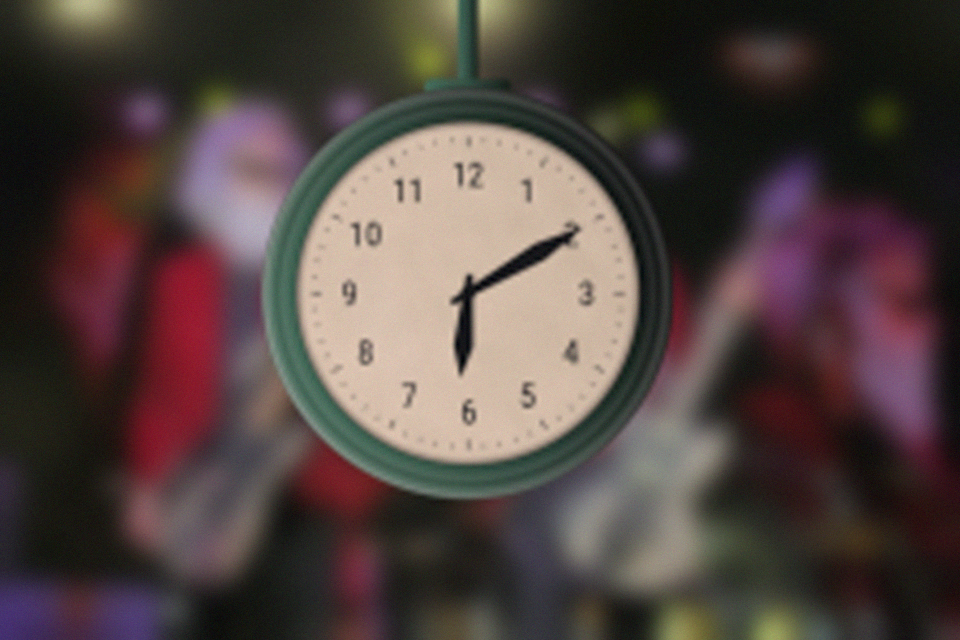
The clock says 6:10
